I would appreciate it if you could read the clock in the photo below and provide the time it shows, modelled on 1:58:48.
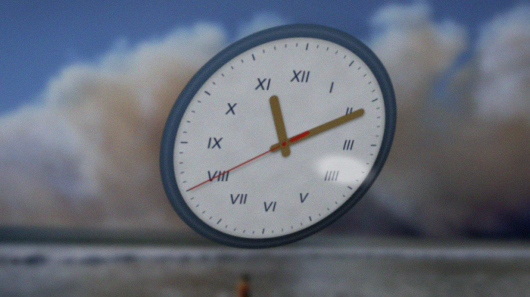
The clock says 11:10:40
